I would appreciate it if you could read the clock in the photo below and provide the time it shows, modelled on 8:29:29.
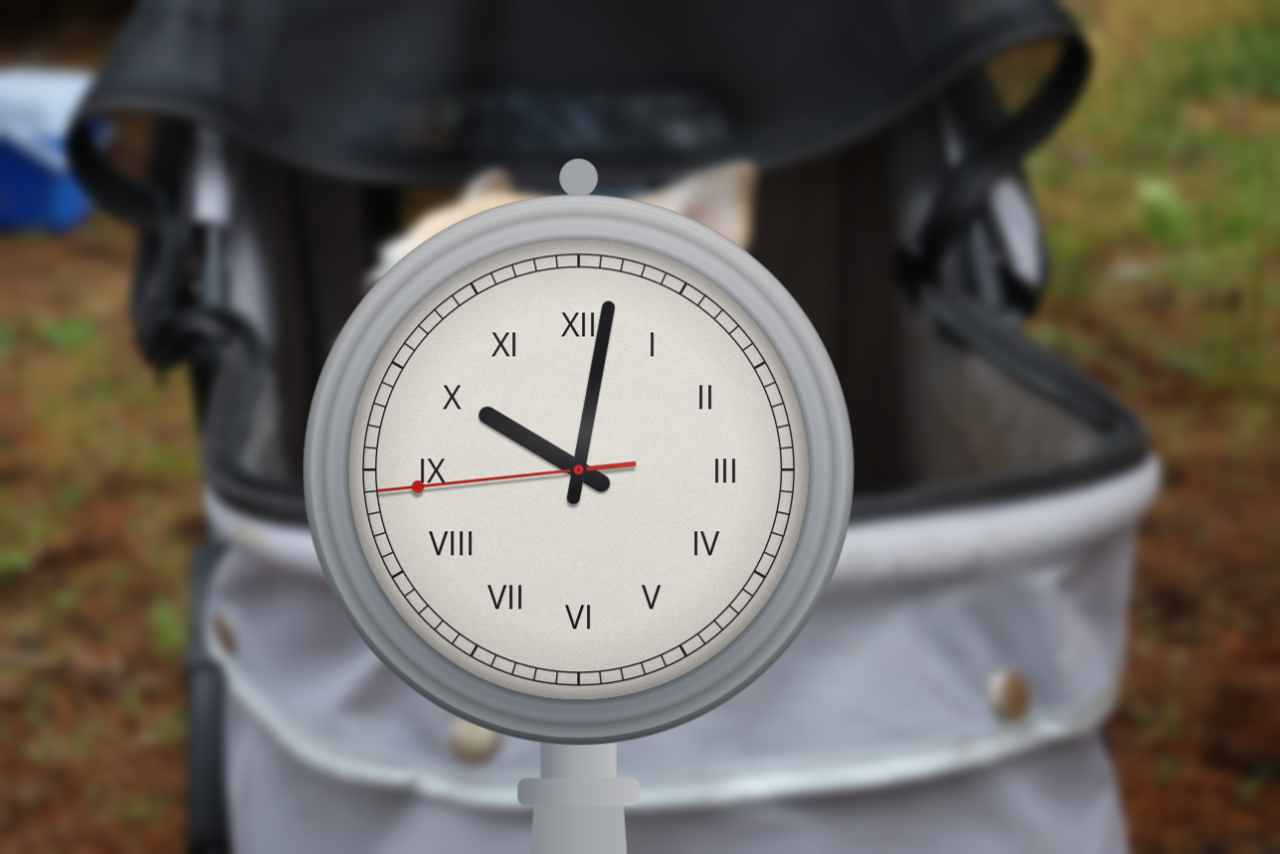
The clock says 10:01:44
